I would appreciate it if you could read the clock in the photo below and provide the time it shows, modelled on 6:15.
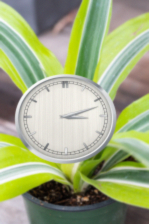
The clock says 3:12
